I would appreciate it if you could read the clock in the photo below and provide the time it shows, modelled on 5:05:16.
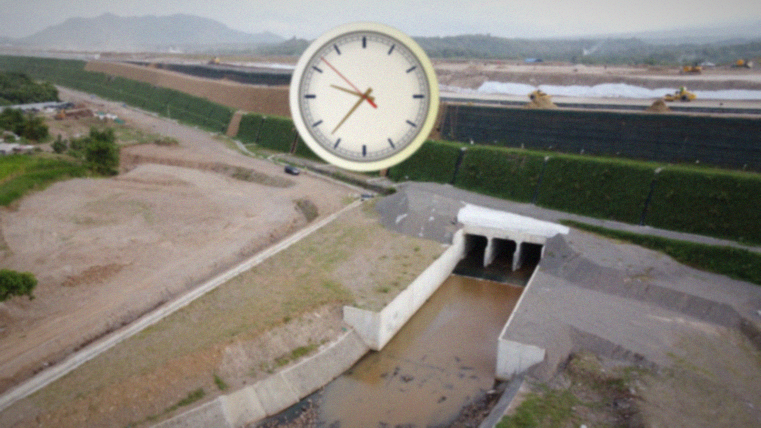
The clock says 9:36:52
